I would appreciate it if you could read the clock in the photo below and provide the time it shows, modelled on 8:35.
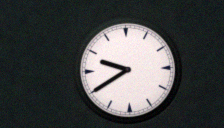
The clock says 9:40
